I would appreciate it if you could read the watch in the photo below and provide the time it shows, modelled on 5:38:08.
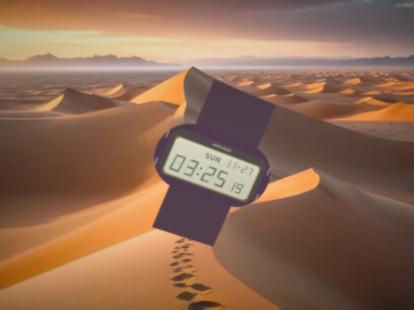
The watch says 3:25:19
